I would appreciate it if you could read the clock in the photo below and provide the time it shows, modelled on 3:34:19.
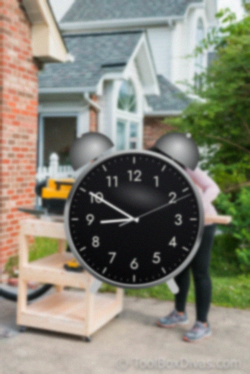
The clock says 8:50:11
